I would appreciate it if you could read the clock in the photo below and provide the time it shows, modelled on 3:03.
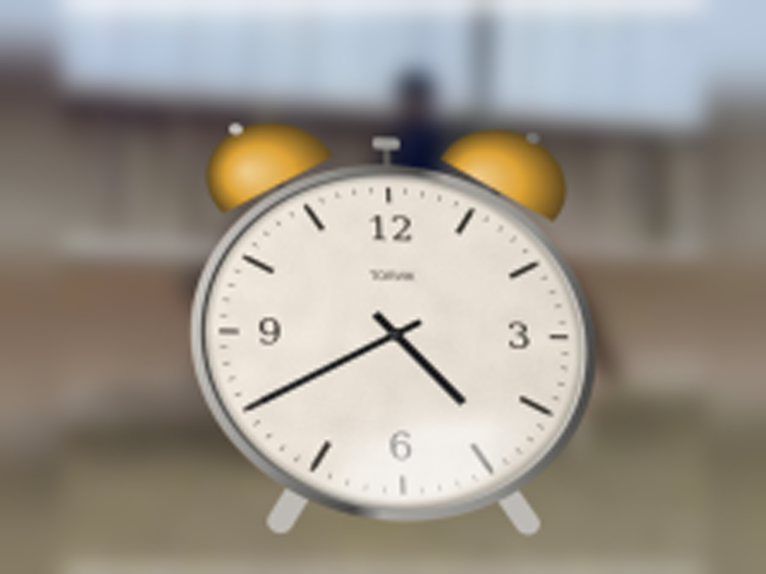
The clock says 4:40
